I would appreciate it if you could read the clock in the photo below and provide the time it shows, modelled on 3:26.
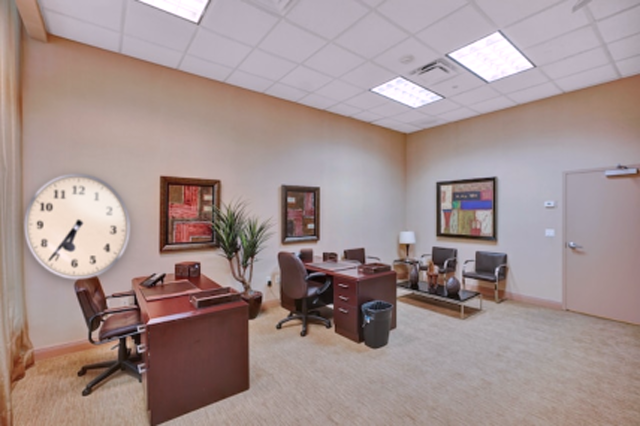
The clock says 6:36
